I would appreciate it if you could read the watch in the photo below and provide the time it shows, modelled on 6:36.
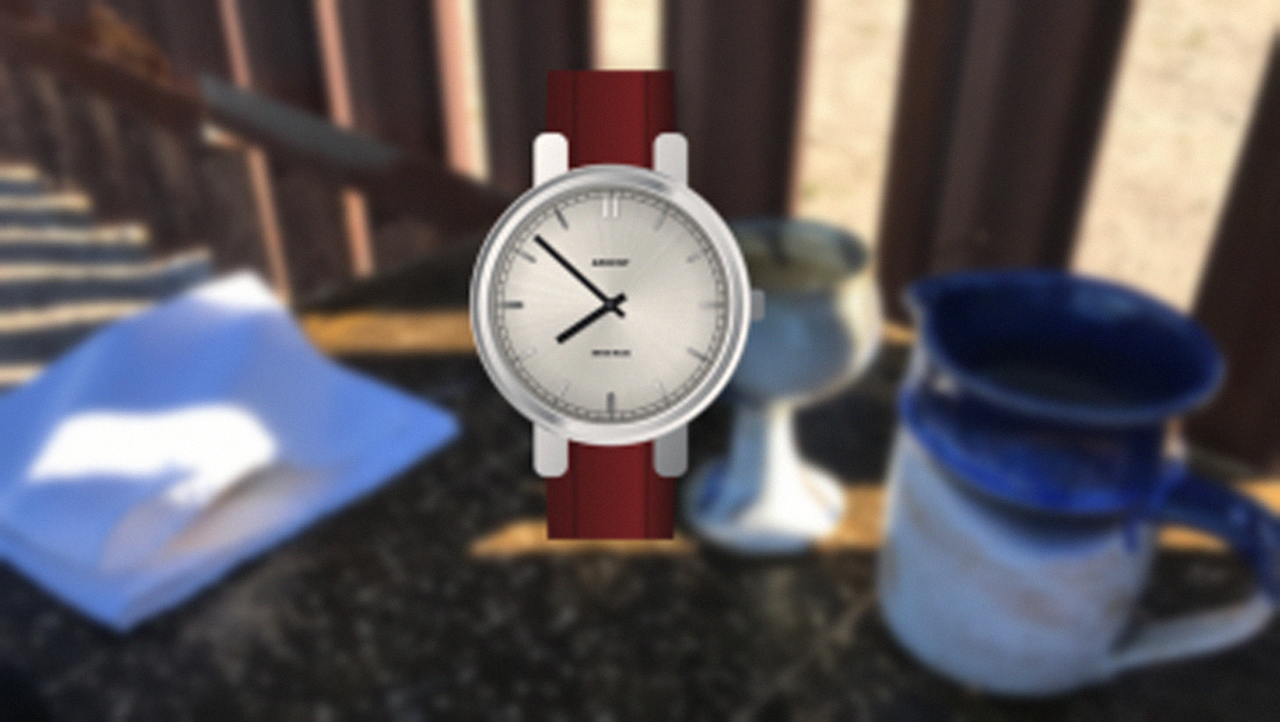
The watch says 7:52
